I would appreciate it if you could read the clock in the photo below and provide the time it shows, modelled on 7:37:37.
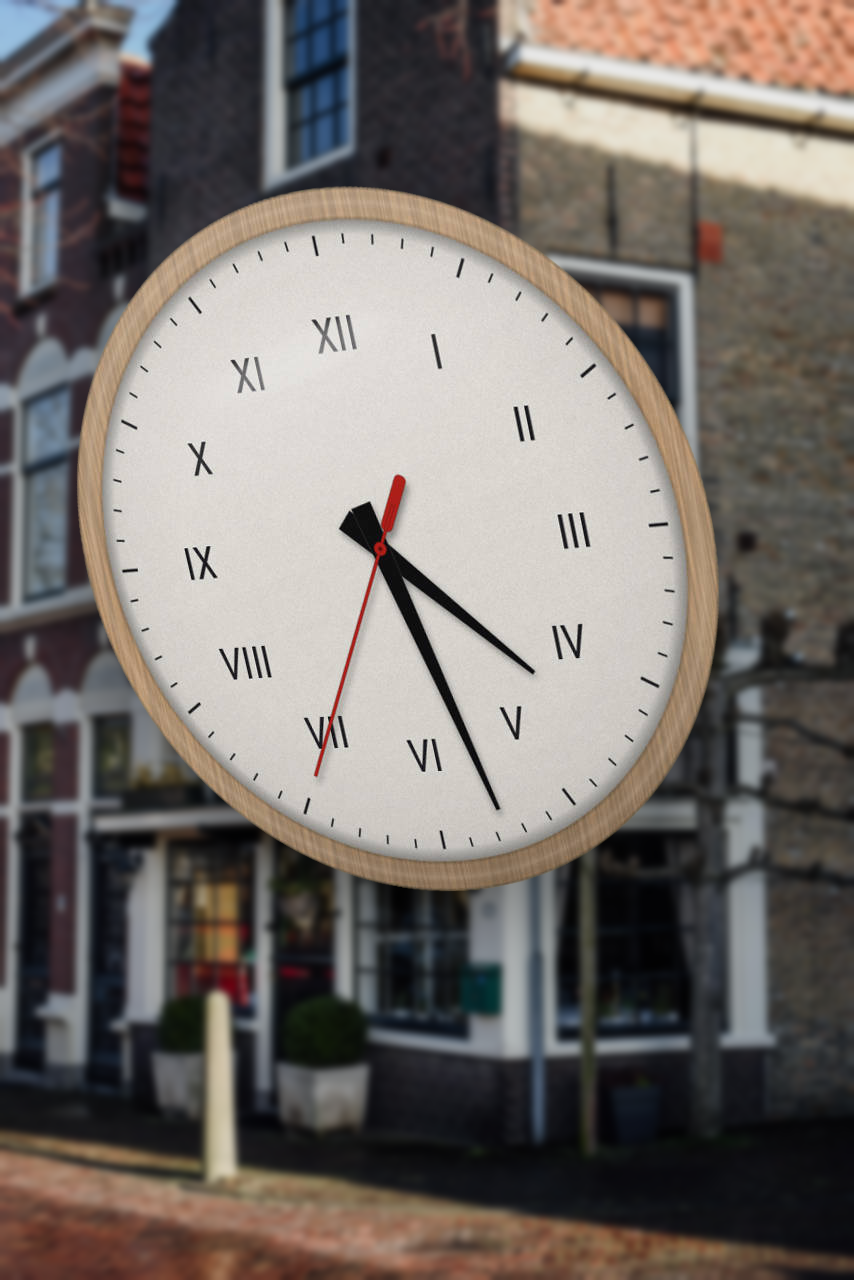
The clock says 4:27:35
